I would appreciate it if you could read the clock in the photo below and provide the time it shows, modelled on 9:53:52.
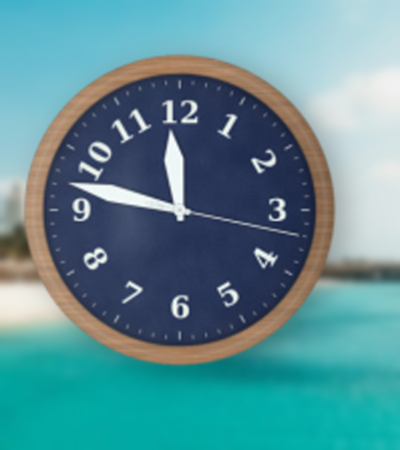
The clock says 11:47:17
